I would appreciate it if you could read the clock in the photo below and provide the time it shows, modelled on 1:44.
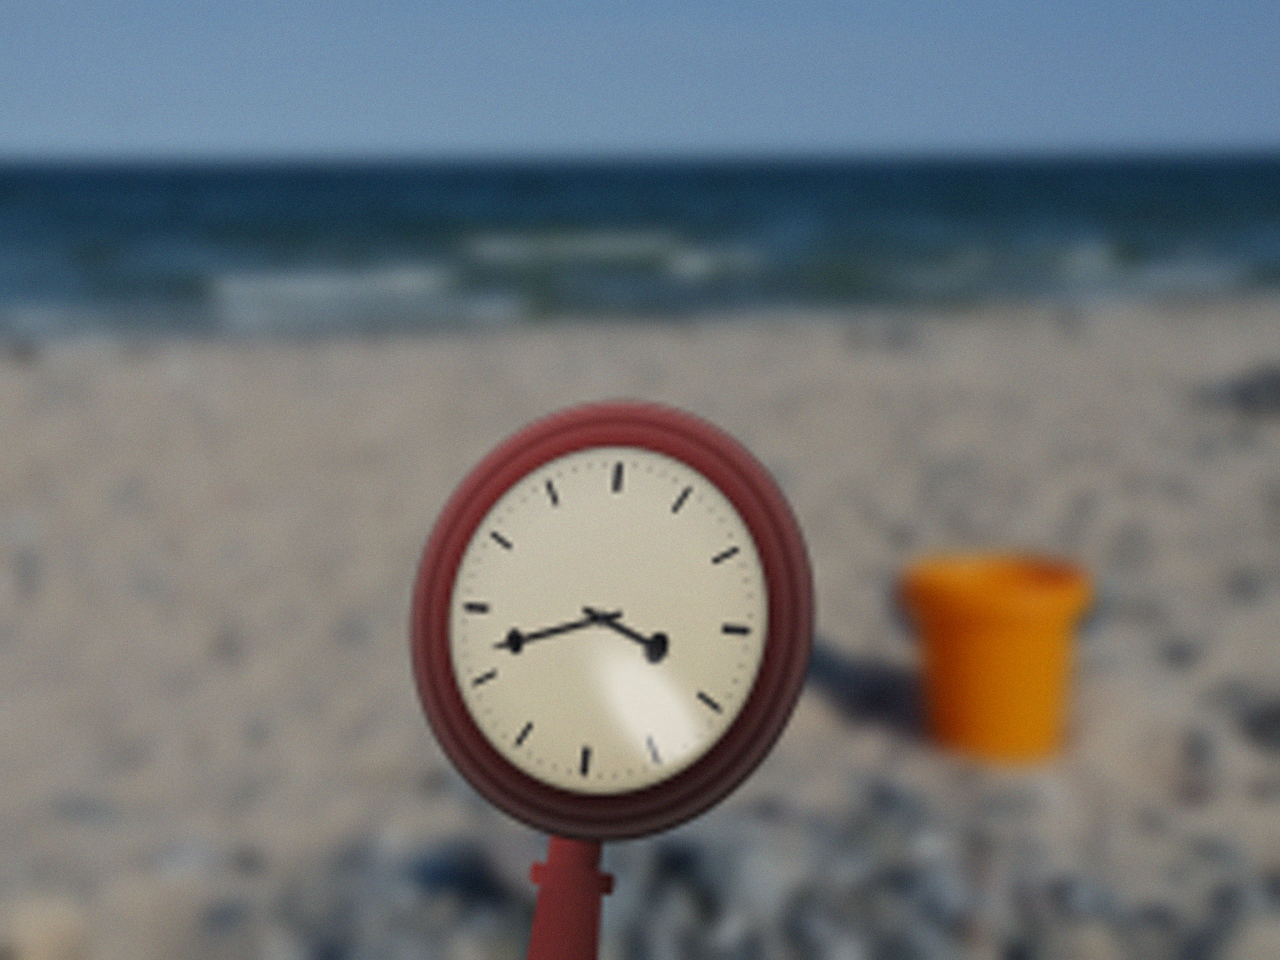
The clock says 3:42
